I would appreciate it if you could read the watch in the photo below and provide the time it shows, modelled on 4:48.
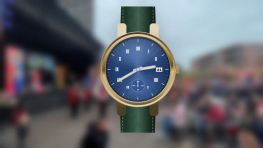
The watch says 2:40
